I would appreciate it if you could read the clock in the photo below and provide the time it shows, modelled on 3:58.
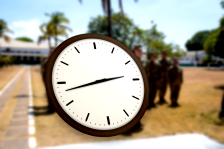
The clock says 2:43
